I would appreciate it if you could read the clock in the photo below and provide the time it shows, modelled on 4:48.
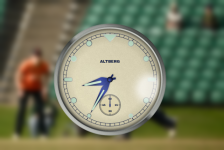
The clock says 8:35
